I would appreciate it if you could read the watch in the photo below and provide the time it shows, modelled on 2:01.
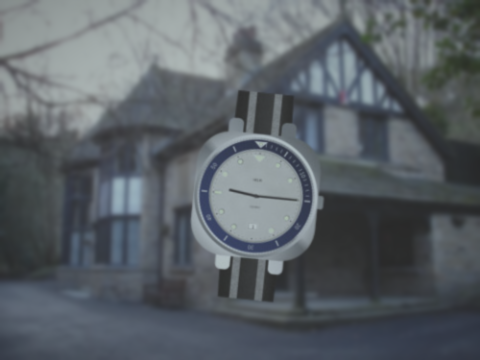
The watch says 9:15
